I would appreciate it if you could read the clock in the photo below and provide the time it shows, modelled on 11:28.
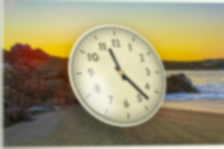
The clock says 11:23
